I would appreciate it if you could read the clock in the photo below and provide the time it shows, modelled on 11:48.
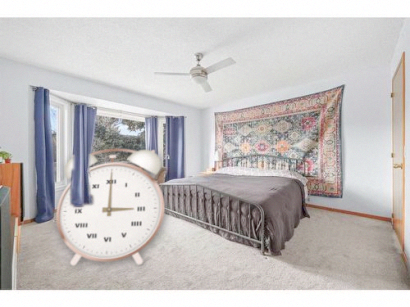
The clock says 3:00
